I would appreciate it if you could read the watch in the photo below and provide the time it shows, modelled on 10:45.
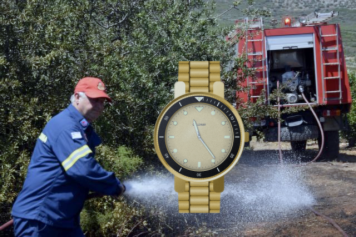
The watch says 11:24
